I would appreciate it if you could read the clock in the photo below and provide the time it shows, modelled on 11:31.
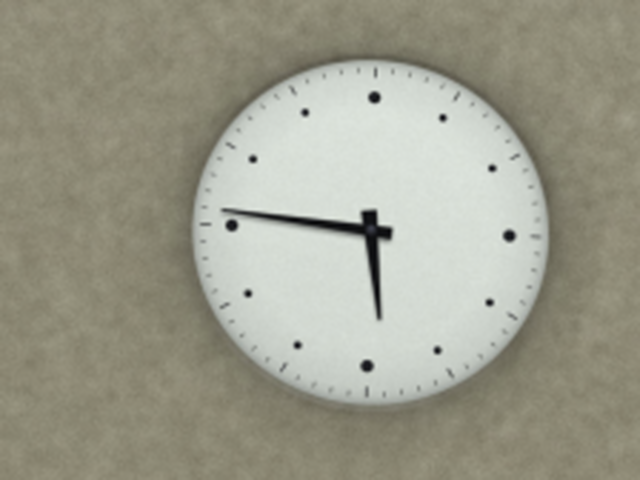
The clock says 5:46
